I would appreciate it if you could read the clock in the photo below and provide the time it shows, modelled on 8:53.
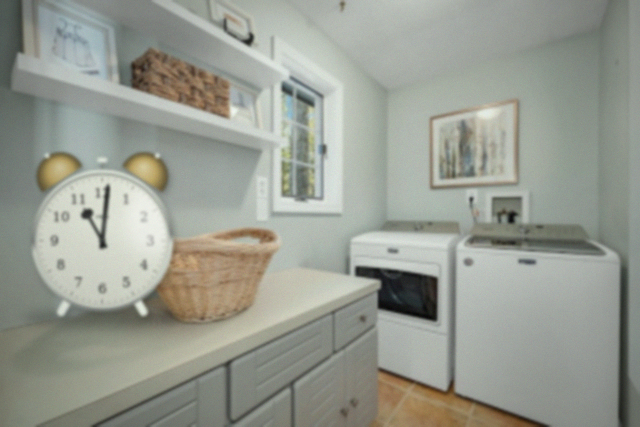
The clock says 11:01
